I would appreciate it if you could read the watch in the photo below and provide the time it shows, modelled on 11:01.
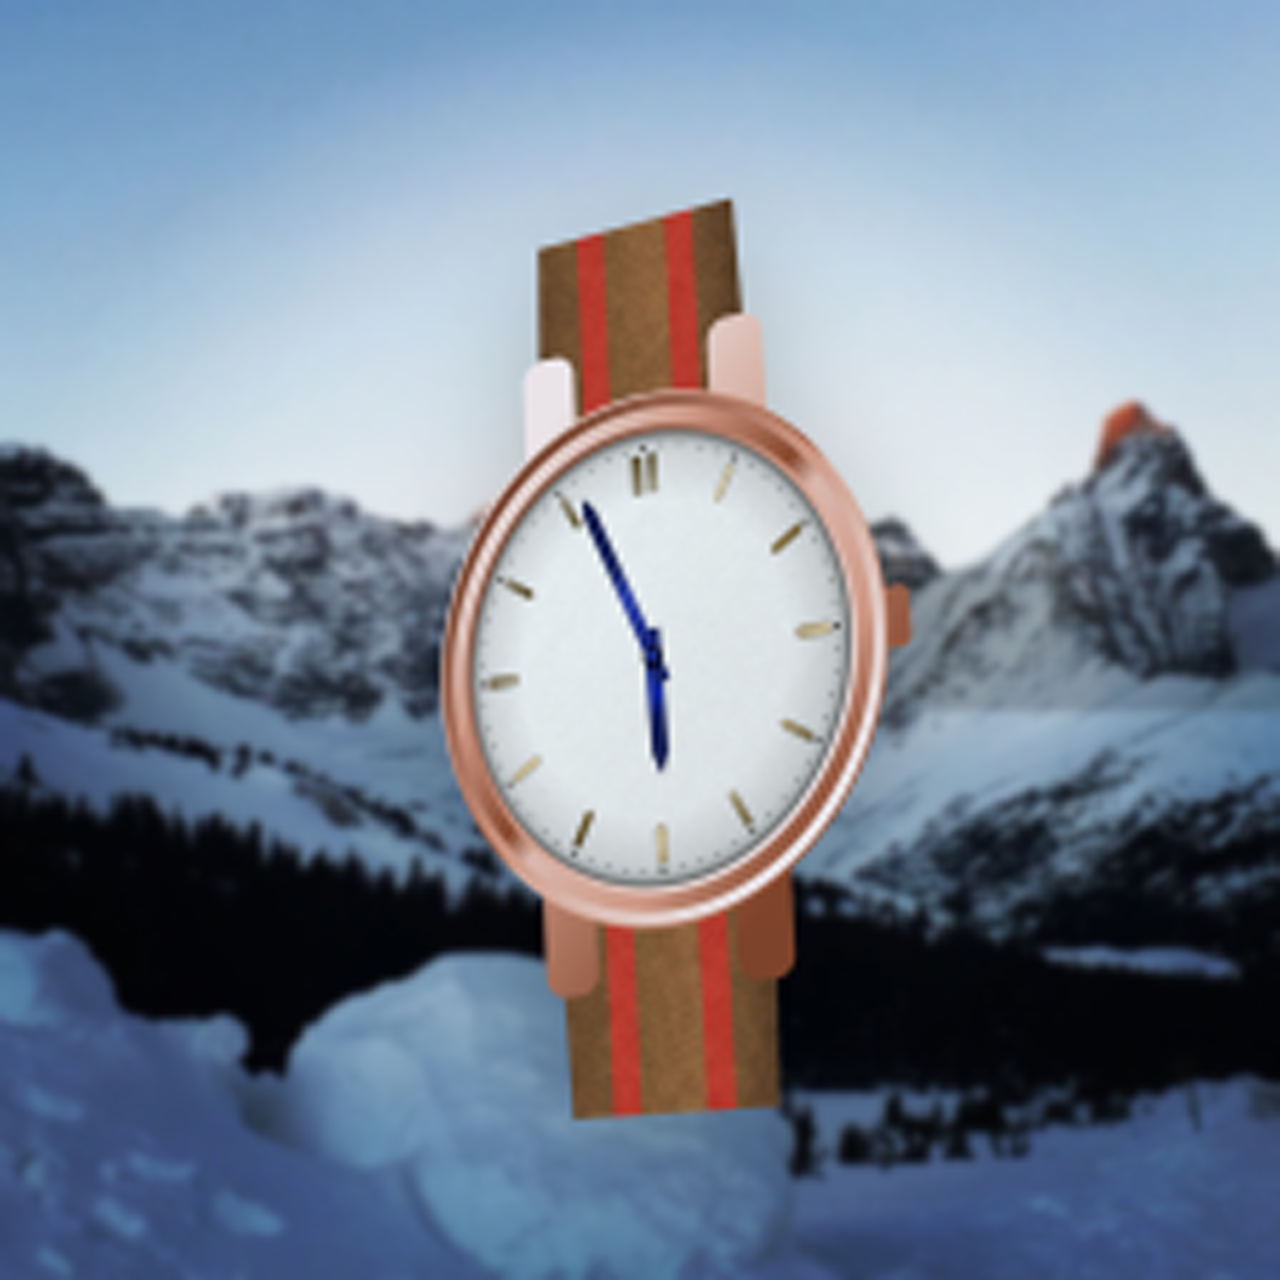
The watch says 5:56
